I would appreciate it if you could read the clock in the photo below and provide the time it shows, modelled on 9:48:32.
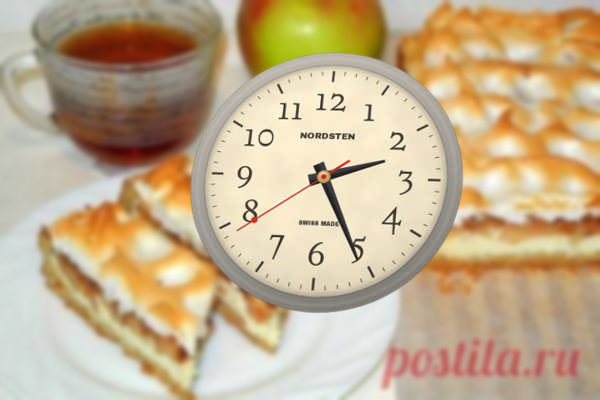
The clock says 2:25:39
